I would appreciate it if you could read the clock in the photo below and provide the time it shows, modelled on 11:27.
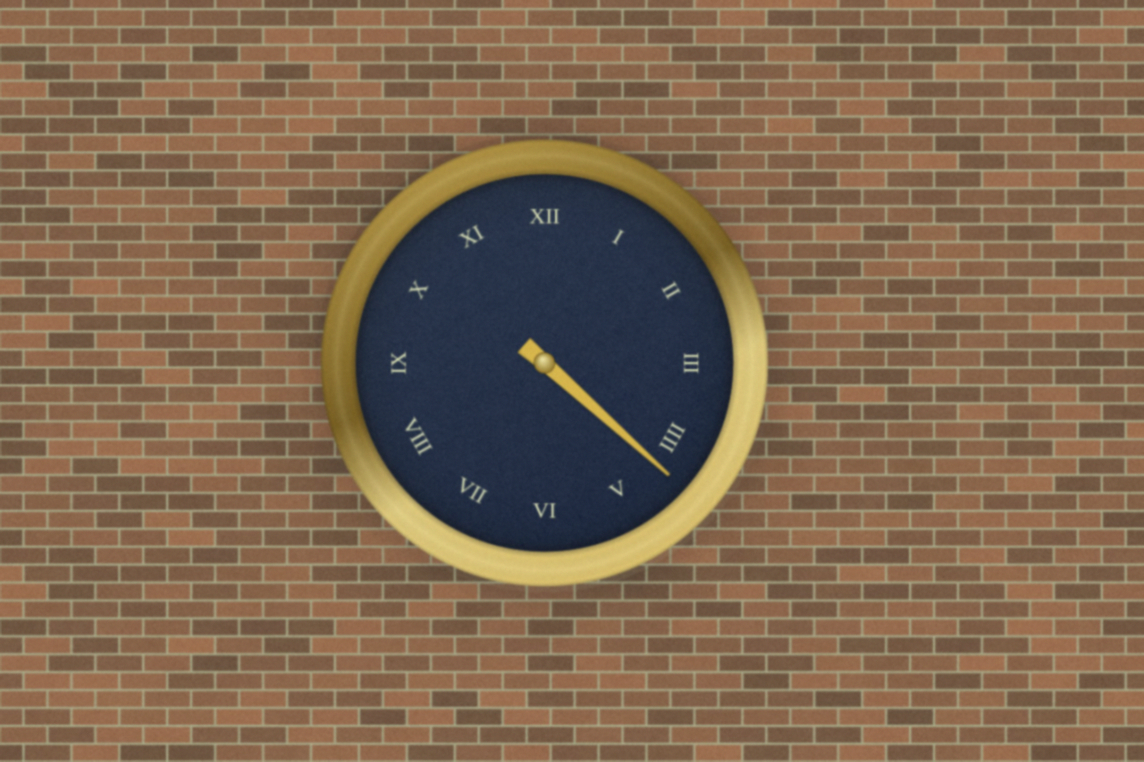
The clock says 4:22
